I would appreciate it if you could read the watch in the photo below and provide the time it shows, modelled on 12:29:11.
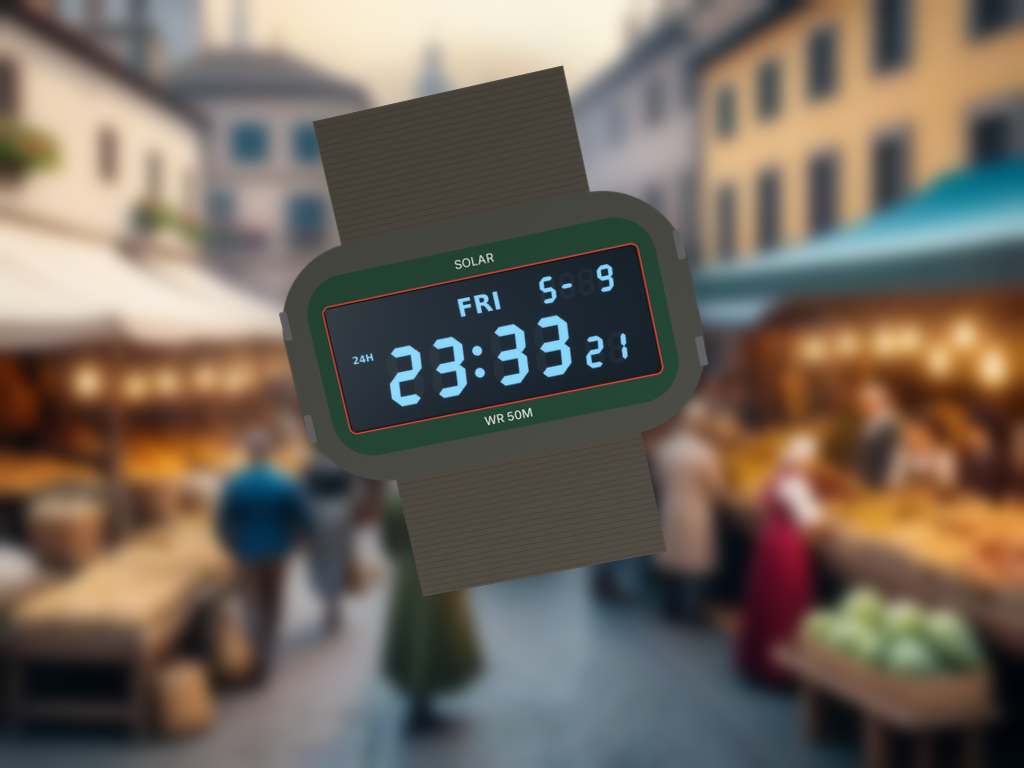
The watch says 23:33:21
